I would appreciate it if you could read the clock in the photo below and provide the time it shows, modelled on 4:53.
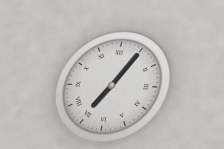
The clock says 7:05
